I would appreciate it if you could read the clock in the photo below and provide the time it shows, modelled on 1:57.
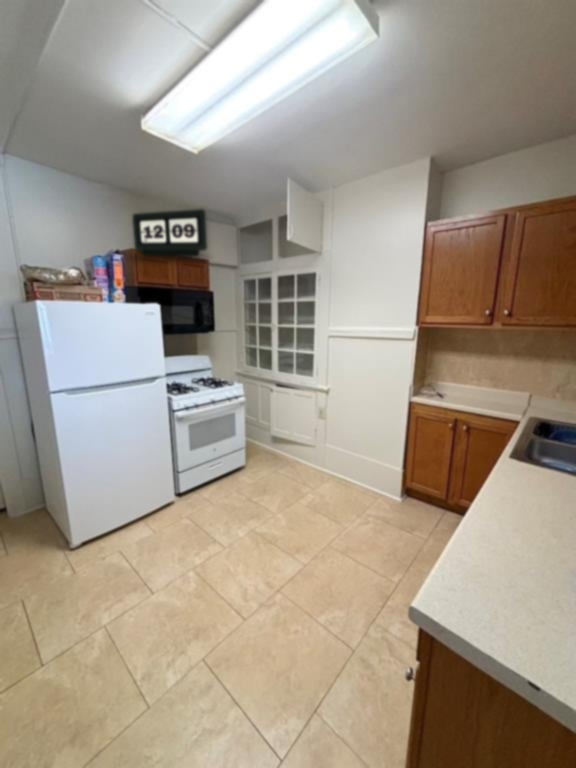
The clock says 12:09
